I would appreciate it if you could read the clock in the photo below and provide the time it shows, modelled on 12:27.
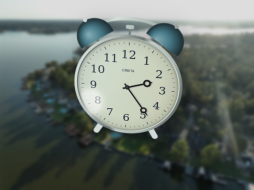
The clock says 2:24
